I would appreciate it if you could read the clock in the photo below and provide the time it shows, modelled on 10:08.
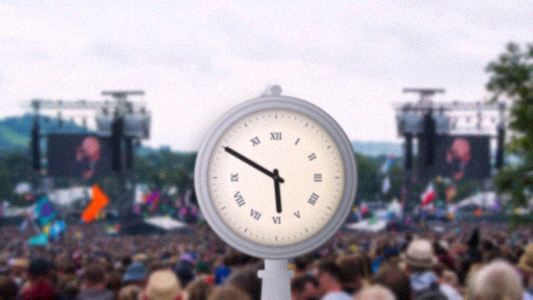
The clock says 5:50
